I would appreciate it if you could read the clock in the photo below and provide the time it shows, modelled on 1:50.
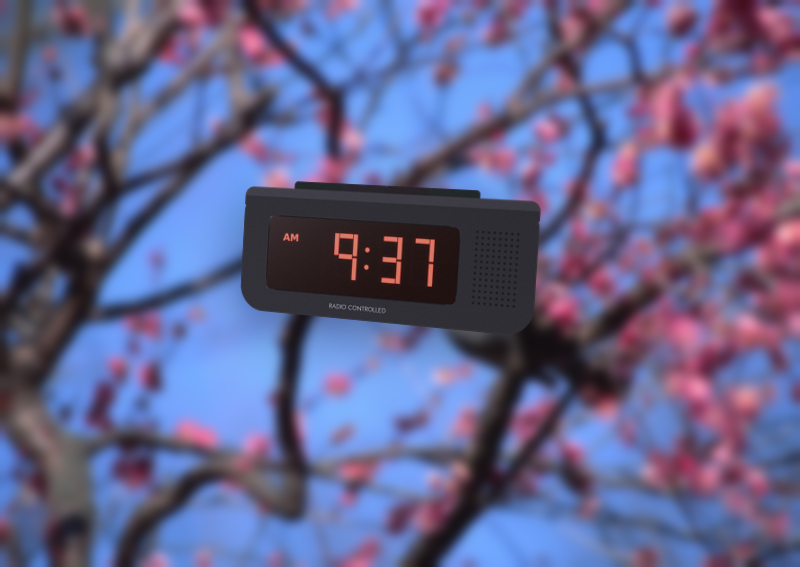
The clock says 9:37
